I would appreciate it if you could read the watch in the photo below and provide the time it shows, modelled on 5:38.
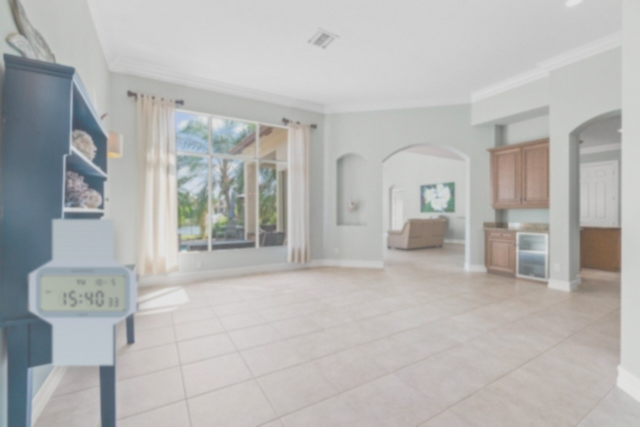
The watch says 15:40
